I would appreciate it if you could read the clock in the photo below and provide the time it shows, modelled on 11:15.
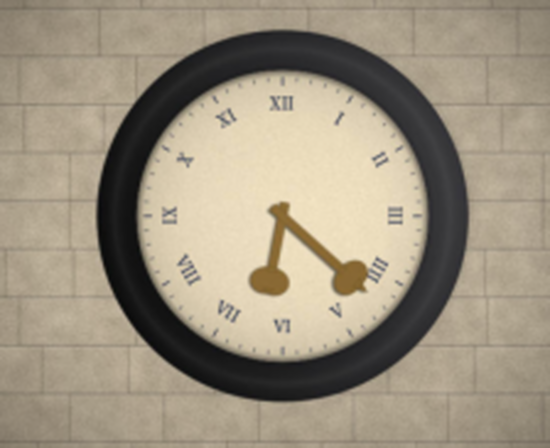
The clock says 6:22
